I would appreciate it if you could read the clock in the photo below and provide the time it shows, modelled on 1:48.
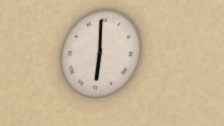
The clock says 5:59
